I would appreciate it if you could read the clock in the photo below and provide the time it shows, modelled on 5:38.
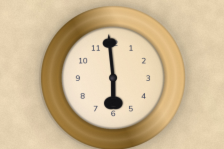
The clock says 5:59
